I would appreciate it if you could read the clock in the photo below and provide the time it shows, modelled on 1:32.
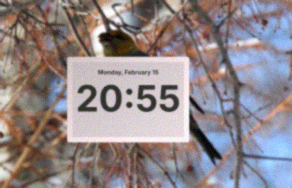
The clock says 20:55
